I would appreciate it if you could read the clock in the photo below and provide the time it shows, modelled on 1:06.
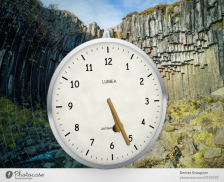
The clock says 5:26
